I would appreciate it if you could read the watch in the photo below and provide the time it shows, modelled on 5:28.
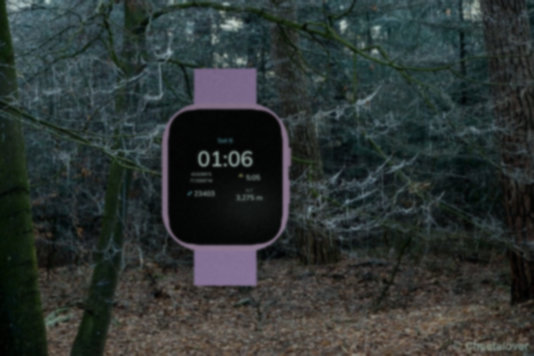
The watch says 1:06
